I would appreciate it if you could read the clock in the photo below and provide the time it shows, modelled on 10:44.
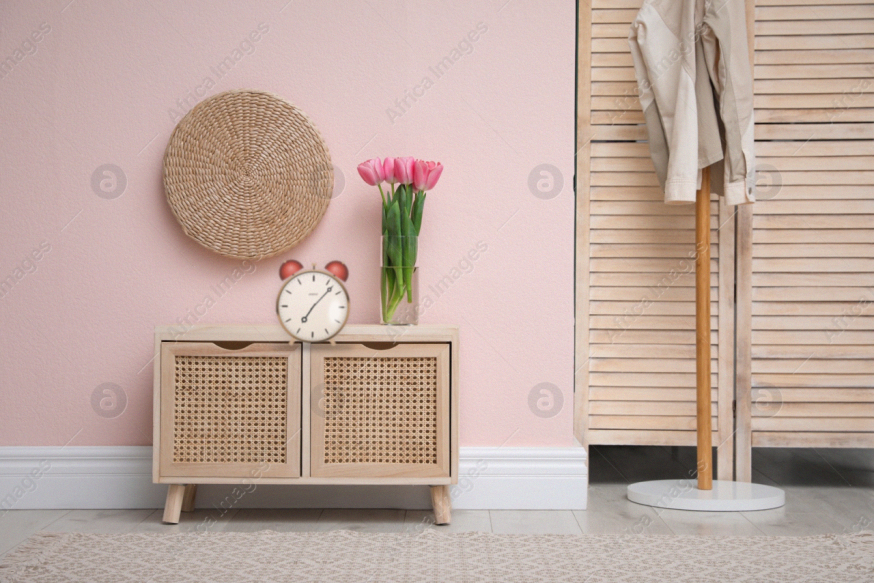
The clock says 7:07
